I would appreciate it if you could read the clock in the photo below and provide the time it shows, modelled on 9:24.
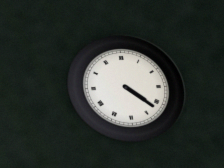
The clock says 4:22
